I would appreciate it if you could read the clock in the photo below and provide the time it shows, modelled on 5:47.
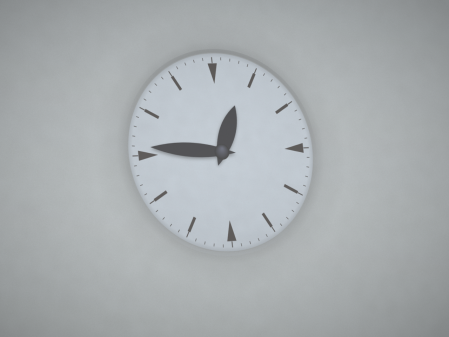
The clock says 12:46
